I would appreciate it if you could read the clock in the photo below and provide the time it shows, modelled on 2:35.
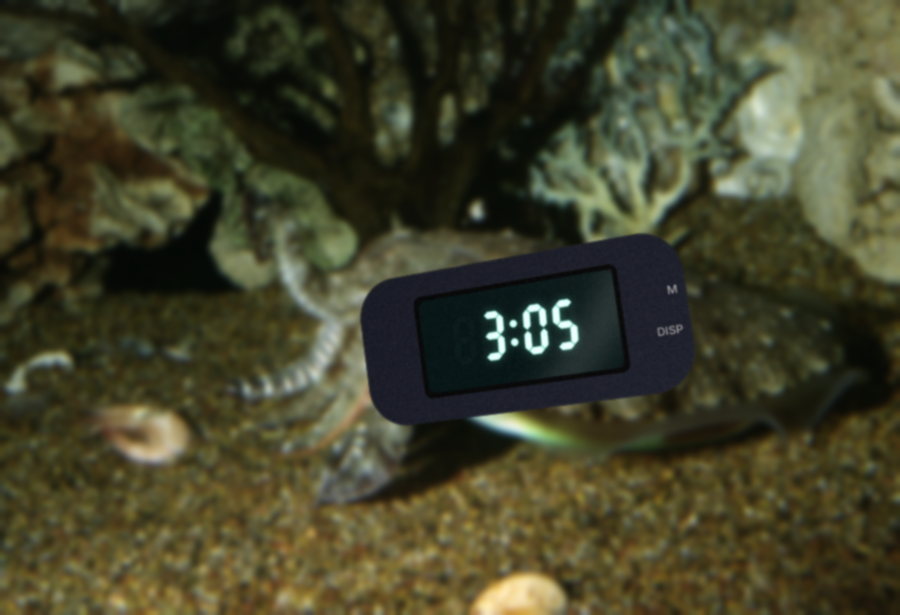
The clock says 3:05
